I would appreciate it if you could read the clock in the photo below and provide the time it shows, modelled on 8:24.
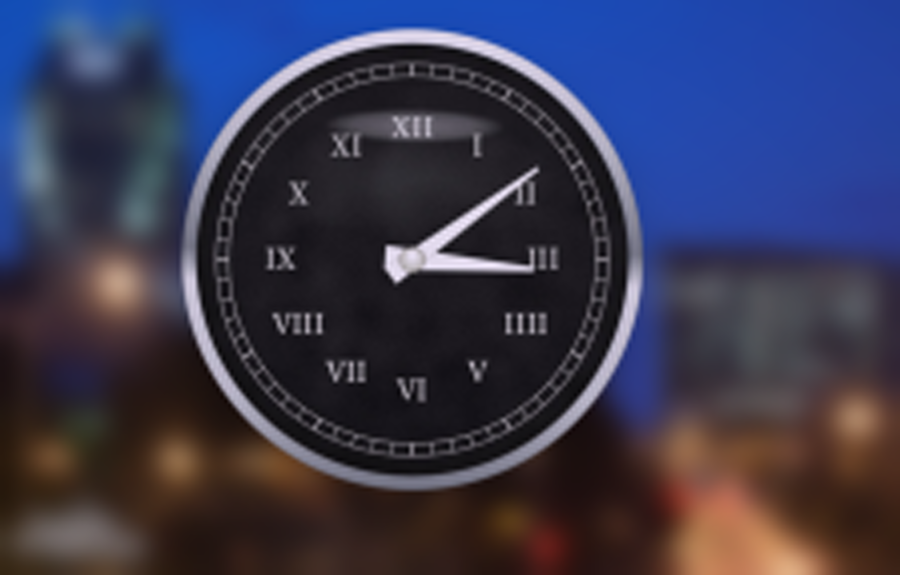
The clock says 3:09
